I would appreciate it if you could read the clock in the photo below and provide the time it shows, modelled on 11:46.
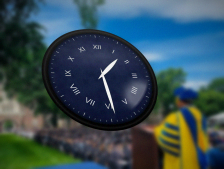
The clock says 1:29
